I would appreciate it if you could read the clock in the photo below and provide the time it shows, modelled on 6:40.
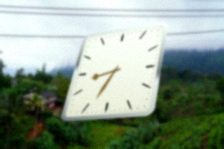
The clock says 8:34
